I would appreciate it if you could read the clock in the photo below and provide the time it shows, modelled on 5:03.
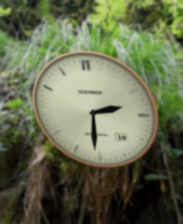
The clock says 2:31
